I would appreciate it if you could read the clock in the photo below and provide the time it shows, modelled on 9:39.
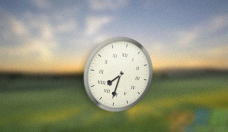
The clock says 7:31
